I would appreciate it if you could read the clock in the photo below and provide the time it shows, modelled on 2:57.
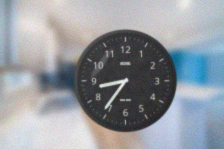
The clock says 8:36
